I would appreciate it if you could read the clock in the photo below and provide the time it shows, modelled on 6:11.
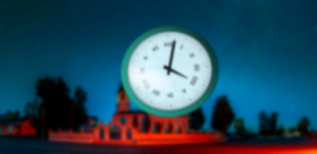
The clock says 4:02
